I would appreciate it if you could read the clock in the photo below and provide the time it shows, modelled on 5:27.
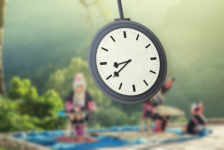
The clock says 8:39
